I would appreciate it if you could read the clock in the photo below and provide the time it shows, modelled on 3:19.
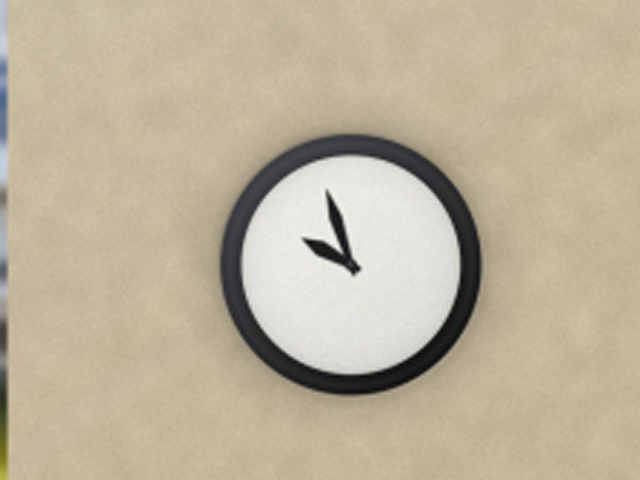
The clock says 9:57
